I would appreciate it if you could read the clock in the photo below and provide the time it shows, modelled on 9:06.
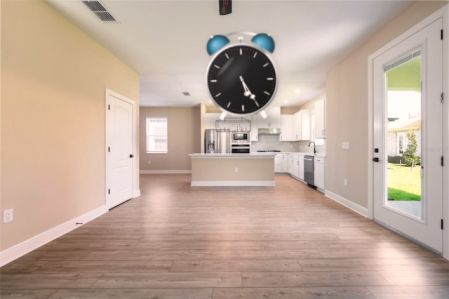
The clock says 5:25
